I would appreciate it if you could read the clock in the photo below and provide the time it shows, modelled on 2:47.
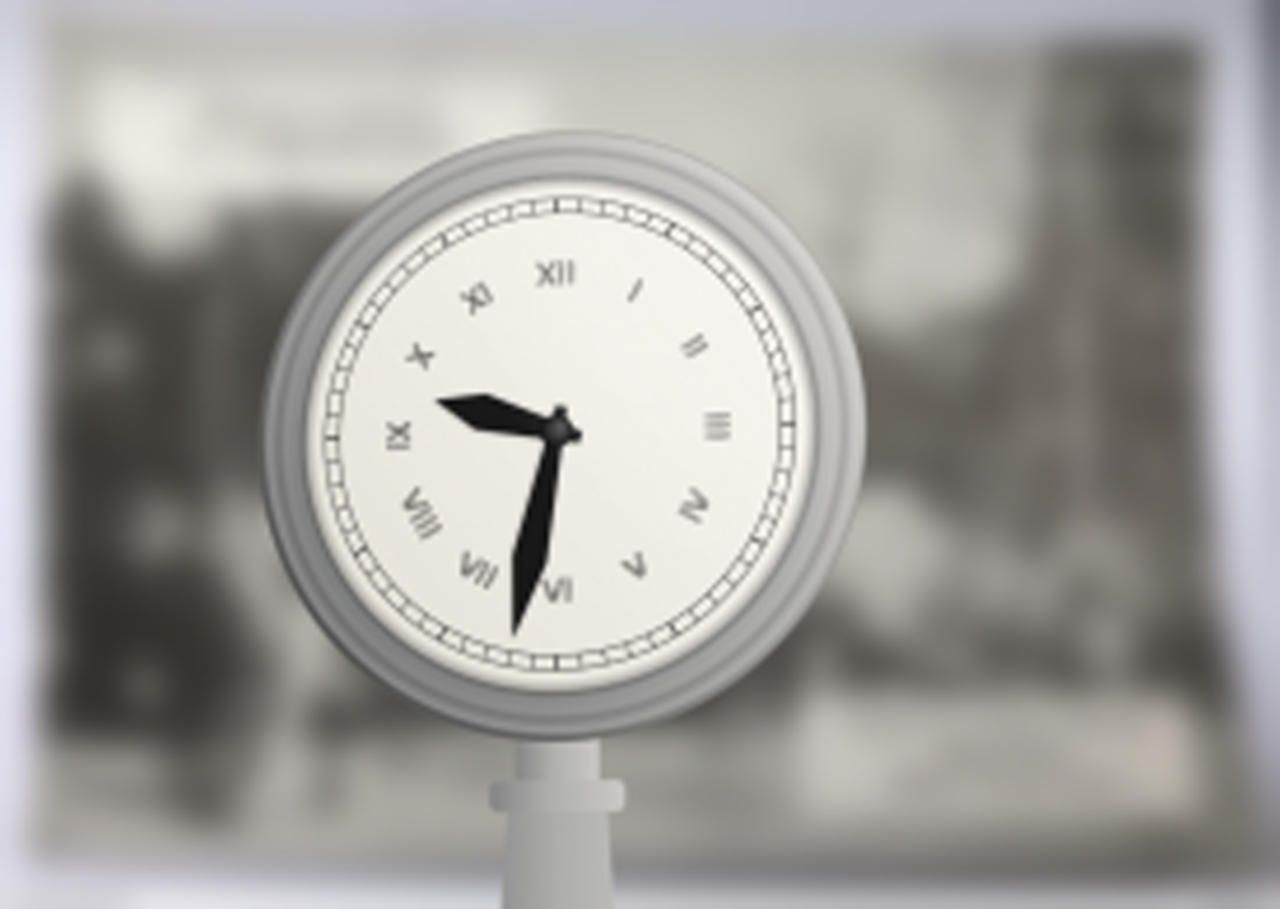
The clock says 9:32
